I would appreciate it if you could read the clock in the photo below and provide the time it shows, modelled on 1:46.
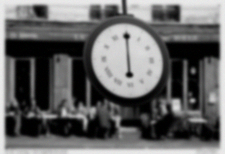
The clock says 6:00
